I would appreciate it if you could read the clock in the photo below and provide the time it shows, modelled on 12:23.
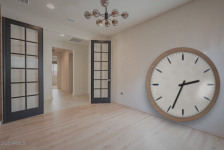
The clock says 2:34
